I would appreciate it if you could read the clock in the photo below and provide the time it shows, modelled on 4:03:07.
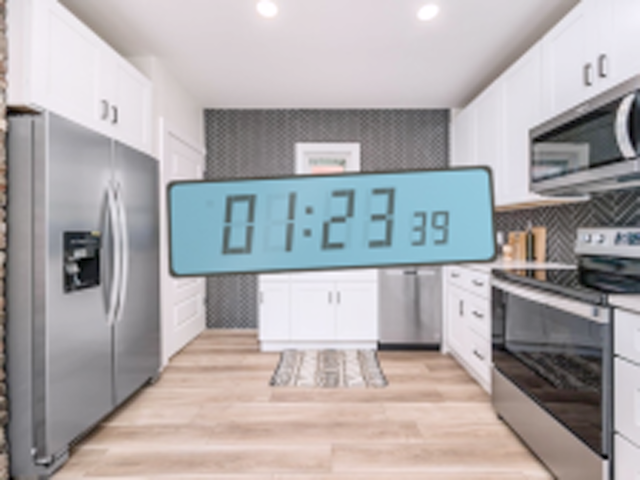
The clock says 1:23:39
